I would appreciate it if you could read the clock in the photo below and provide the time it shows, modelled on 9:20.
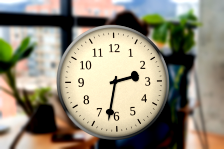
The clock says 2:32
